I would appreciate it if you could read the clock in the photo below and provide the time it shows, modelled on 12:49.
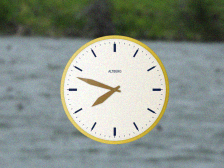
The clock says 7:48
